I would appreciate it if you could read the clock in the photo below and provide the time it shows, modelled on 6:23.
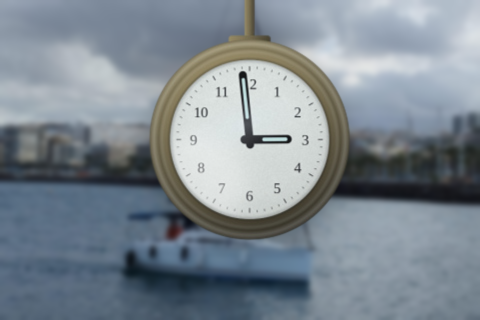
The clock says 2:59
